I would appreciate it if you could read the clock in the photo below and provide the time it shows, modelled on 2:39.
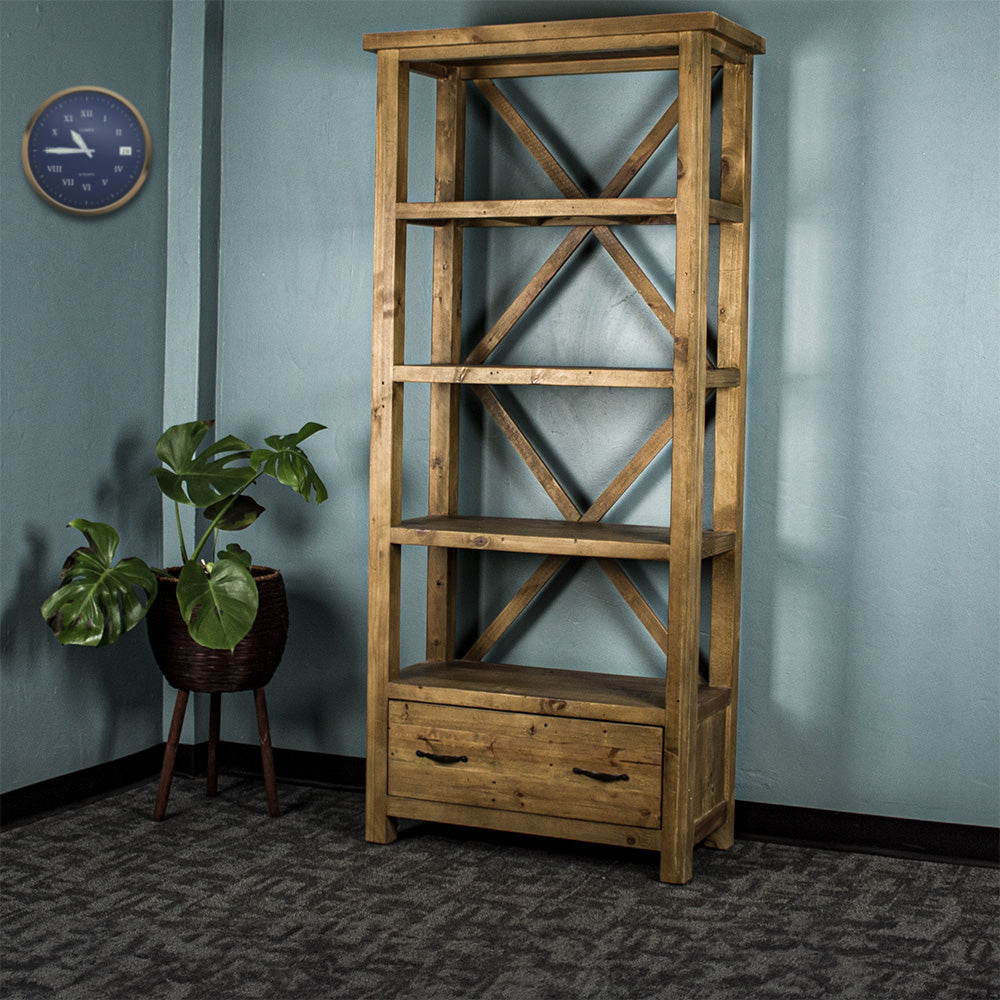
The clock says 10:45
